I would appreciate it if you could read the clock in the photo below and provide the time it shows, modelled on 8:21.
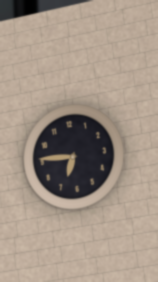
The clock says 6:46
